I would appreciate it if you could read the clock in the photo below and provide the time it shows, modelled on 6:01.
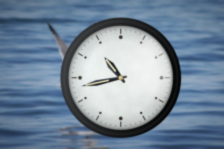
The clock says 10:43
